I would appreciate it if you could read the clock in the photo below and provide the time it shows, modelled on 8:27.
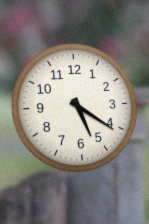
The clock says 5:21
